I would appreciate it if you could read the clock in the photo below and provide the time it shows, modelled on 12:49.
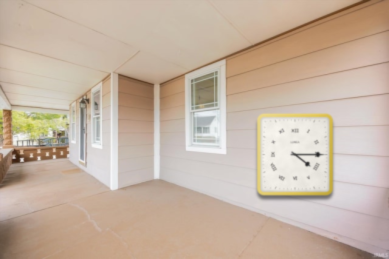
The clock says 4:15
